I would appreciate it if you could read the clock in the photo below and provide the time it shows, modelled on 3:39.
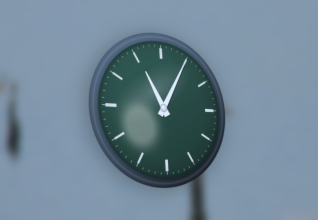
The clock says 11:05
